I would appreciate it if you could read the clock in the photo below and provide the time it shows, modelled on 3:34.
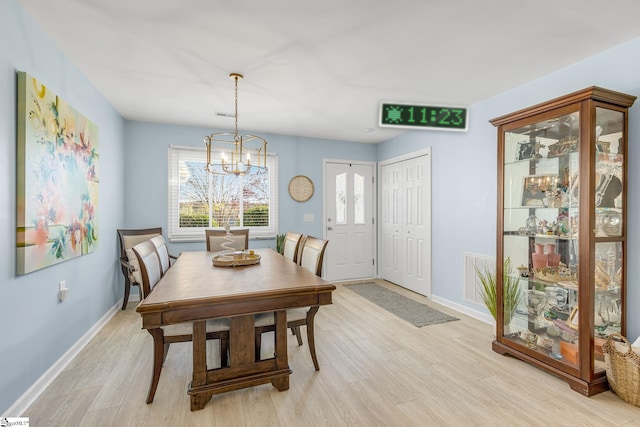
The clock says 11:23
